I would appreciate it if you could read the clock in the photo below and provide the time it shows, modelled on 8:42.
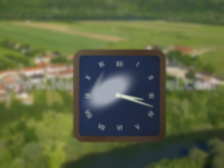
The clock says 3:18
